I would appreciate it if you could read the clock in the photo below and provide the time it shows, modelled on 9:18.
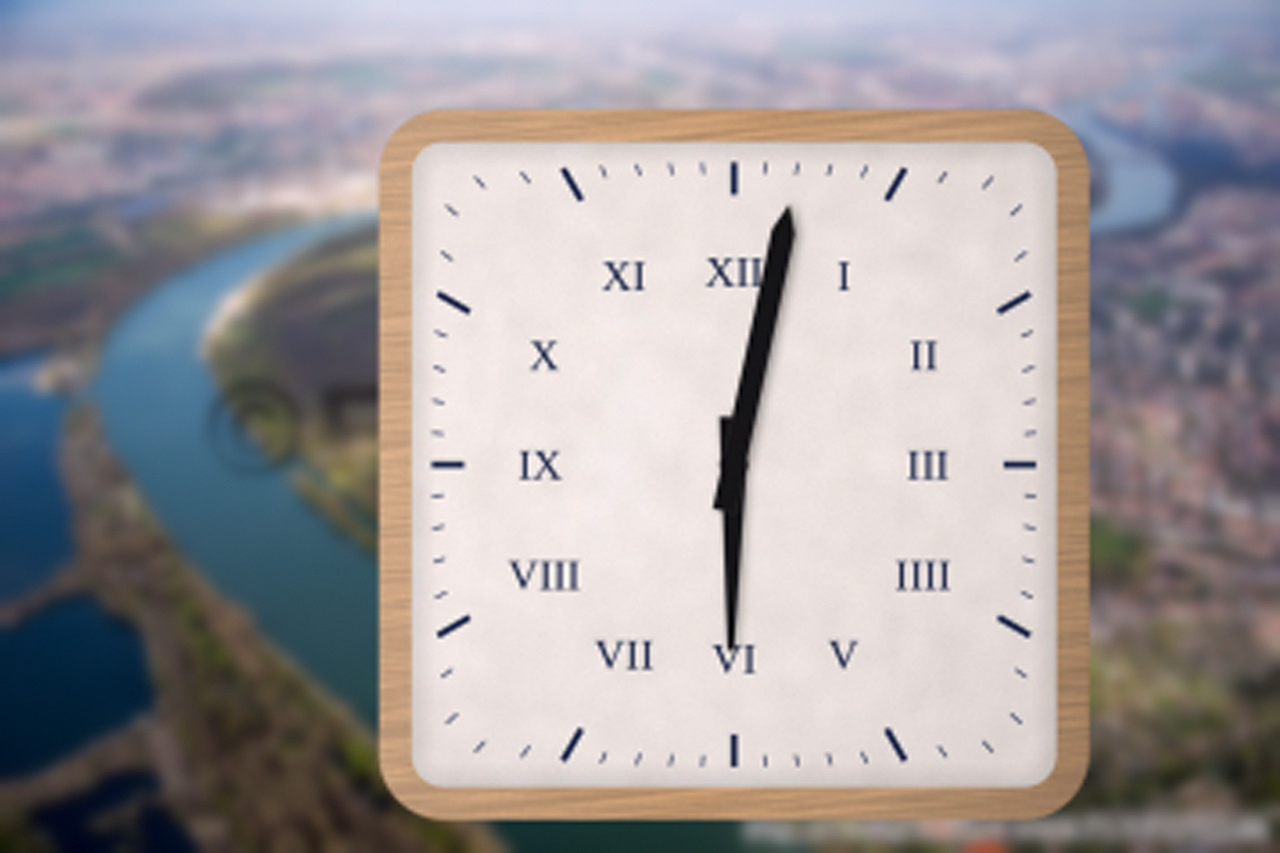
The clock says 6:02
